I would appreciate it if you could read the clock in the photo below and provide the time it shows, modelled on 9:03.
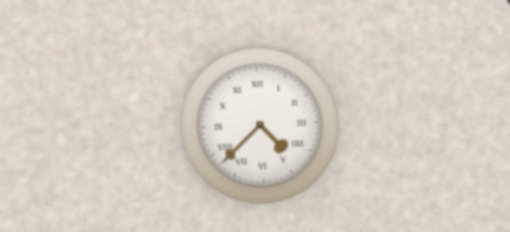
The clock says 4:38
